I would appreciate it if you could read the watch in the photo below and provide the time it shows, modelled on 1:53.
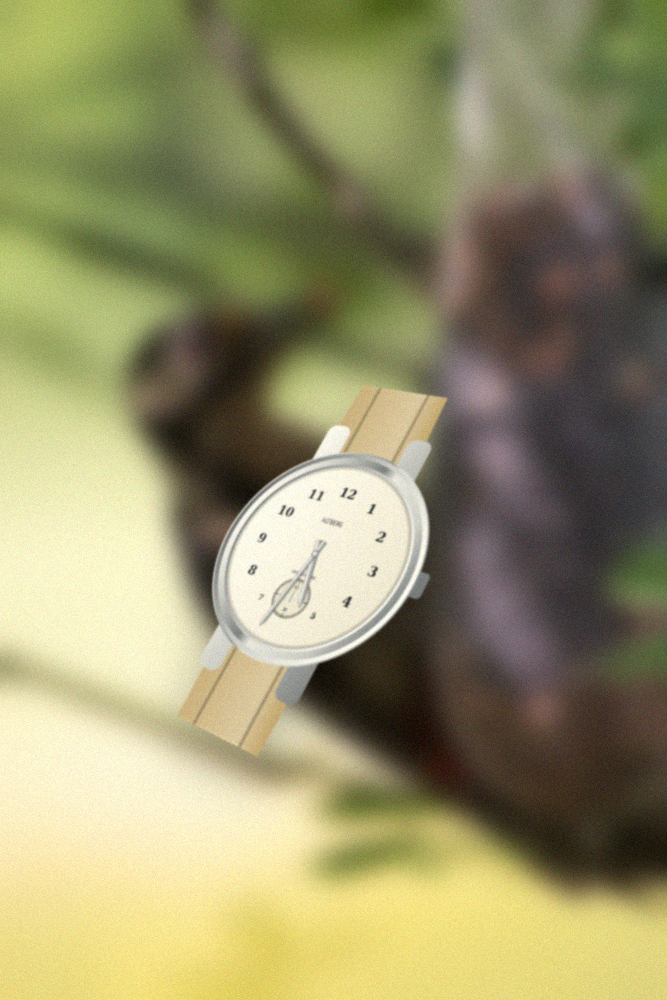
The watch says 5:32
